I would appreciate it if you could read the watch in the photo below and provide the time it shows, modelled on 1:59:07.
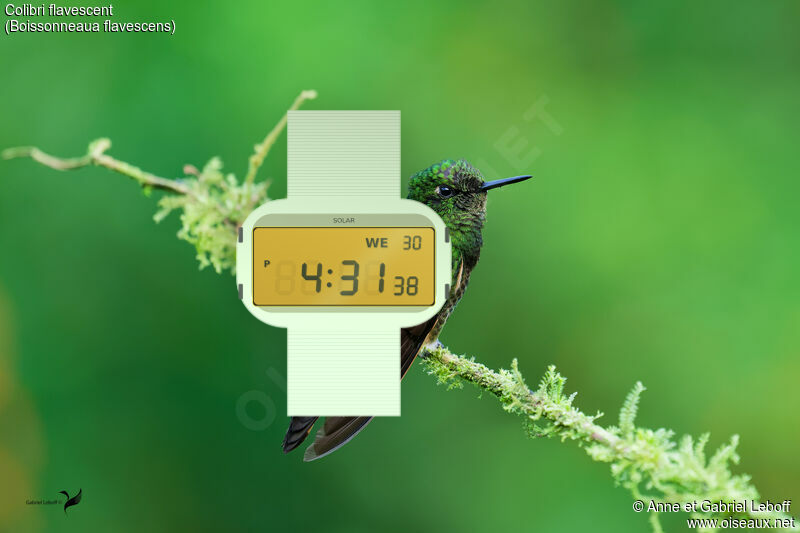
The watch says 4:31:38
